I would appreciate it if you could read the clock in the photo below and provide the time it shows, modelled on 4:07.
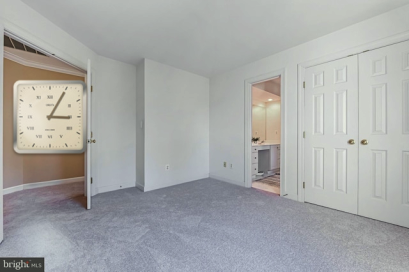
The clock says 3:05
